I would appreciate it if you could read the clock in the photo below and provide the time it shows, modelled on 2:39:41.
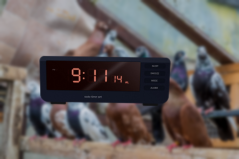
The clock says 9:11:14
